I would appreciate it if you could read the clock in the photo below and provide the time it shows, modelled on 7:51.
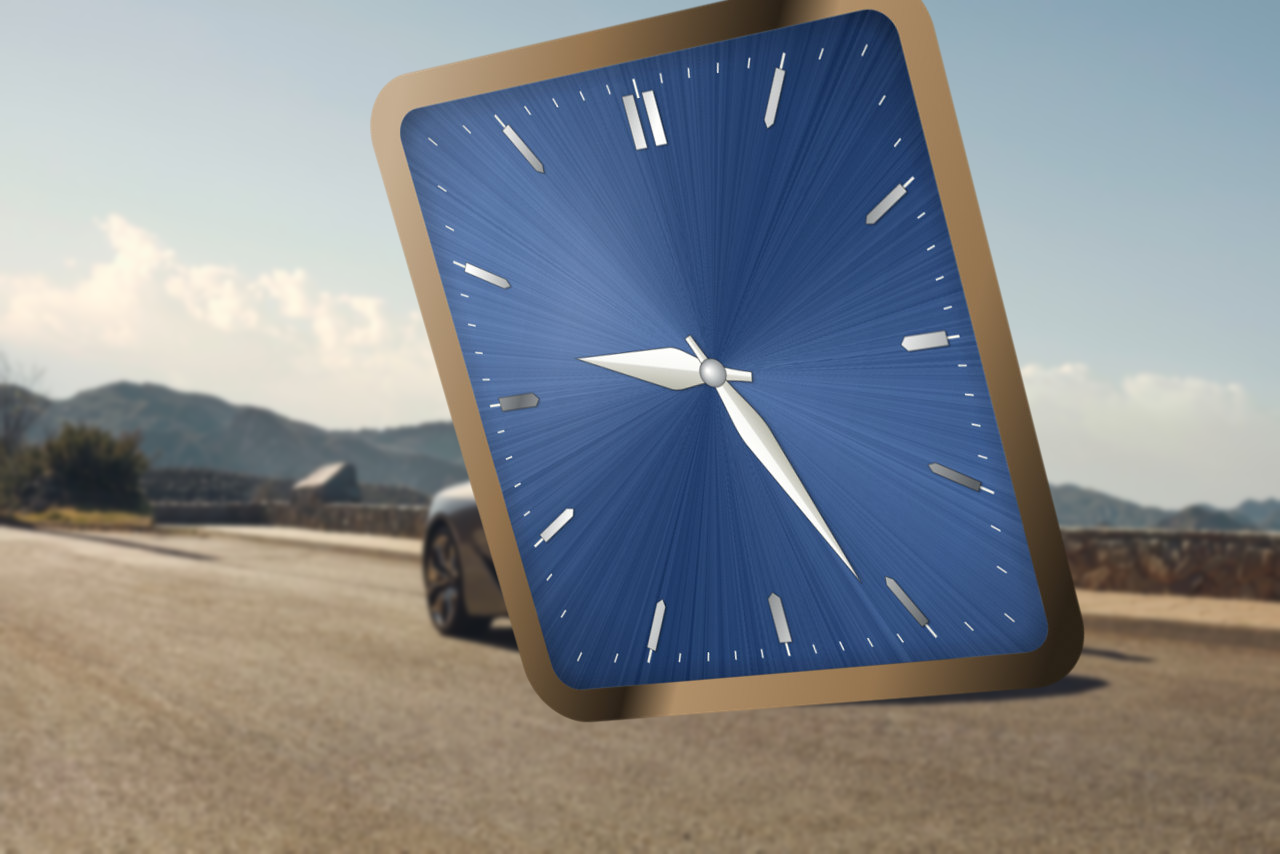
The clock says 9:26
